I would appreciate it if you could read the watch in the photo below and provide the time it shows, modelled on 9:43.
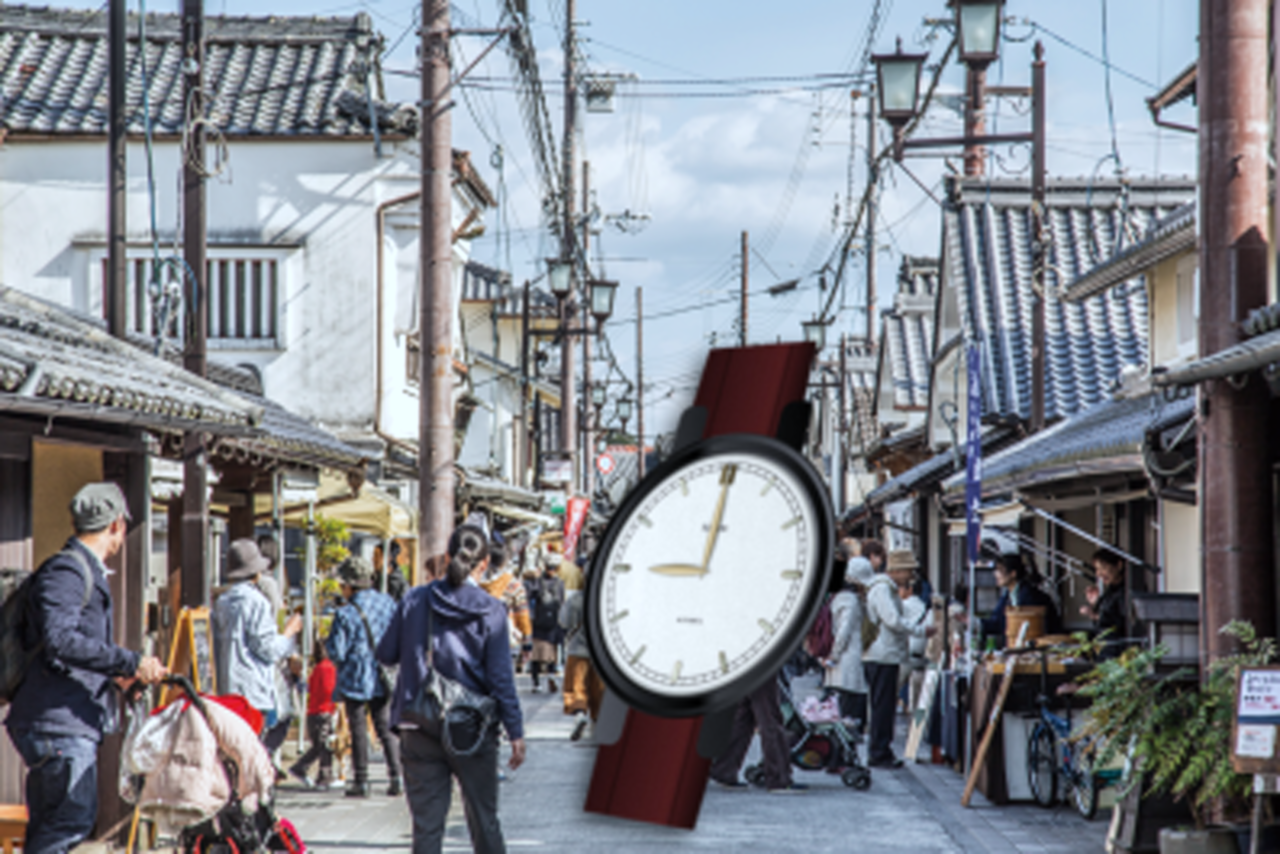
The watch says 9:00
